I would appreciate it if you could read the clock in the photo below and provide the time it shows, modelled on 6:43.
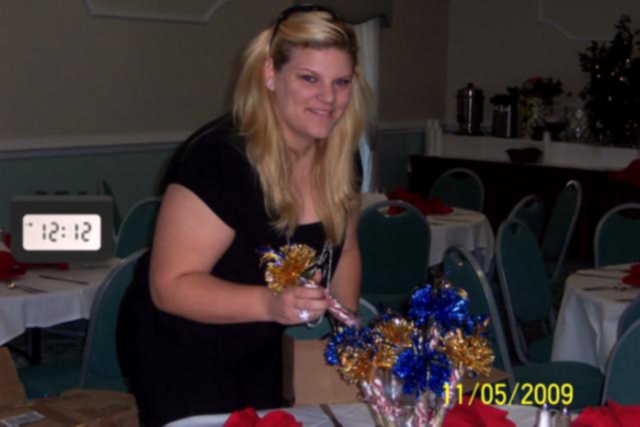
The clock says 12:12
